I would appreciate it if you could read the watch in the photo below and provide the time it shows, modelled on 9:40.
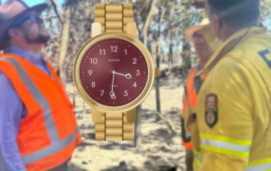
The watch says 3:31
